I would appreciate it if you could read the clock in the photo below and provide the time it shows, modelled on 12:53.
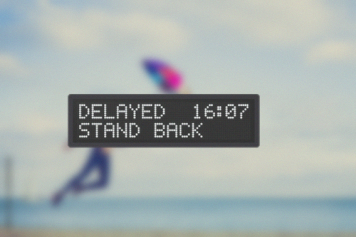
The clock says 16:07
